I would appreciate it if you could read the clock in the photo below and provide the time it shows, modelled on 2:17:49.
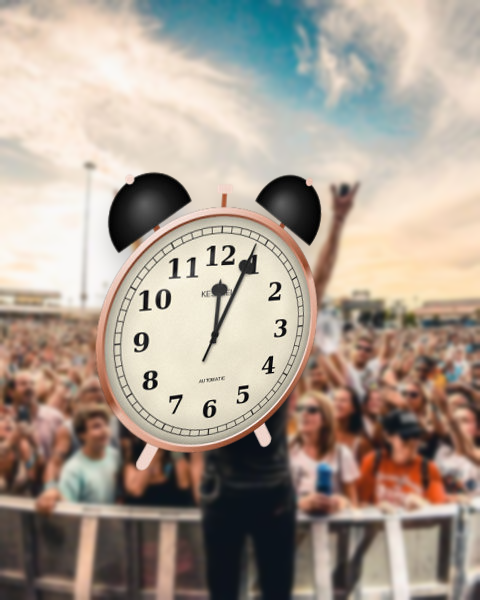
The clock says 12:04:04
